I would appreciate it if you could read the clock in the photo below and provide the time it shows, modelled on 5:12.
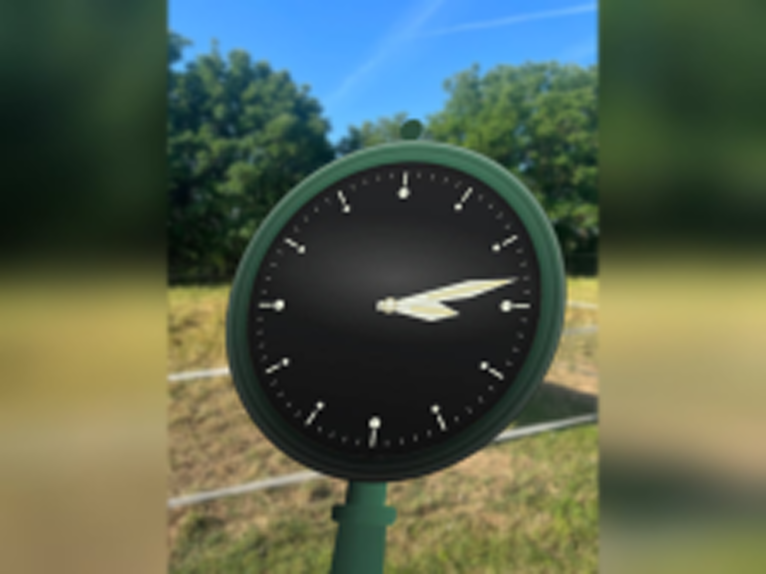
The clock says 3:13
